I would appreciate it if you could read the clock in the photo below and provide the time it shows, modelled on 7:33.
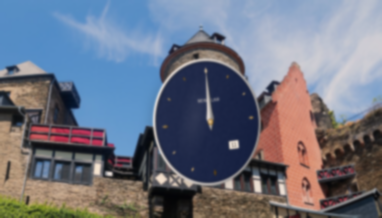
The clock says 12:00
